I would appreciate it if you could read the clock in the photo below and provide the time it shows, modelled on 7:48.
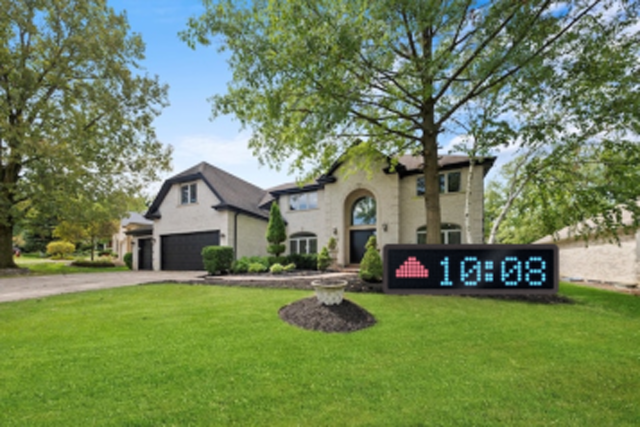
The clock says 10:08
